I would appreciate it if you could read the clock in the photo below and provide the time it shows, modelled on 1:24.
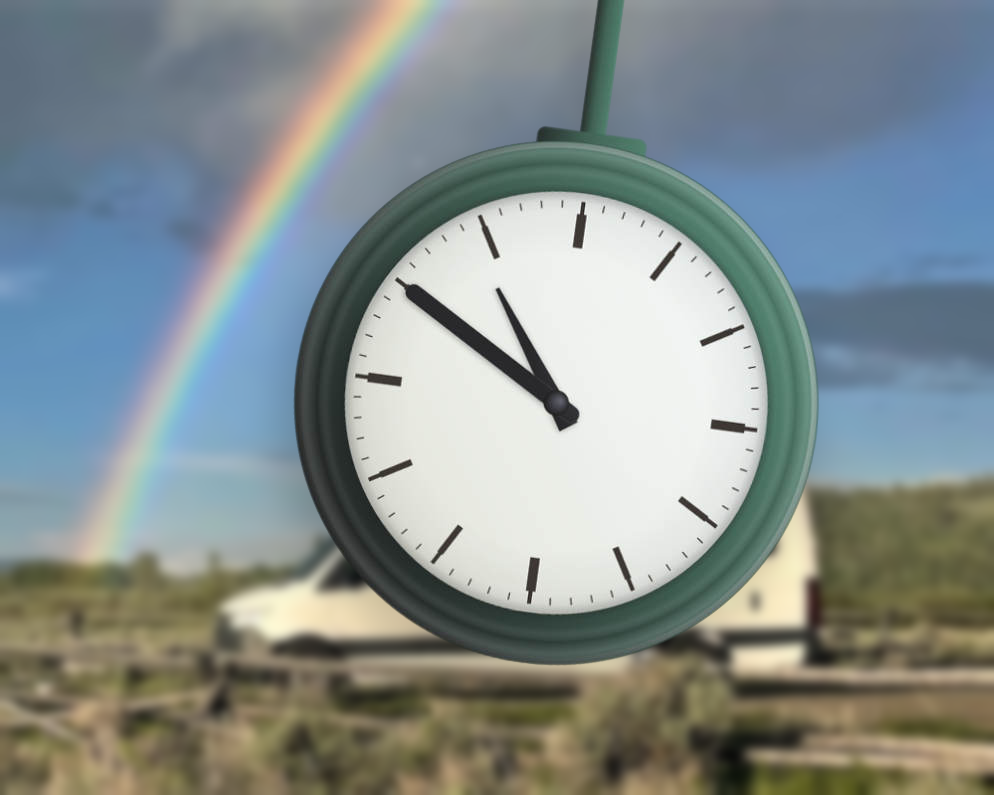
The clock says 10:50
